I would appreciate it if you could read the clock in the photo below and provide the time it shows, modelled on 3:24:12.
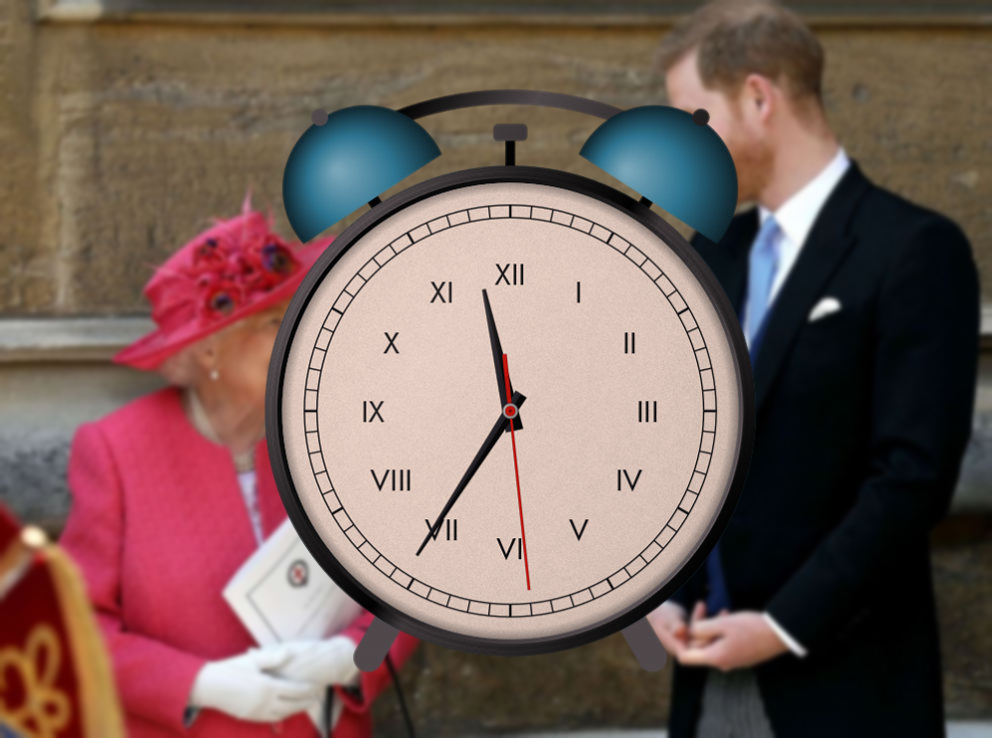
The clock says 11:35:29
